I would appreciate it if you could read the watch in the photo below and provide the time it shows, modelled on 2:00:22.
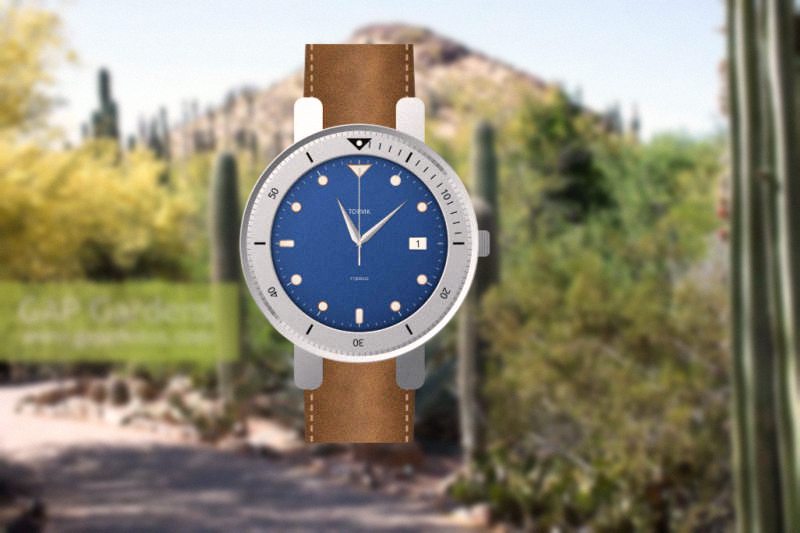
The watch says 11:08:00
